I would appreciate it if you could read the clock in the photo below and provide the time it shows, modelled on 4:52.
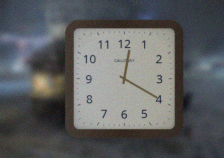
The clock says 12:20
